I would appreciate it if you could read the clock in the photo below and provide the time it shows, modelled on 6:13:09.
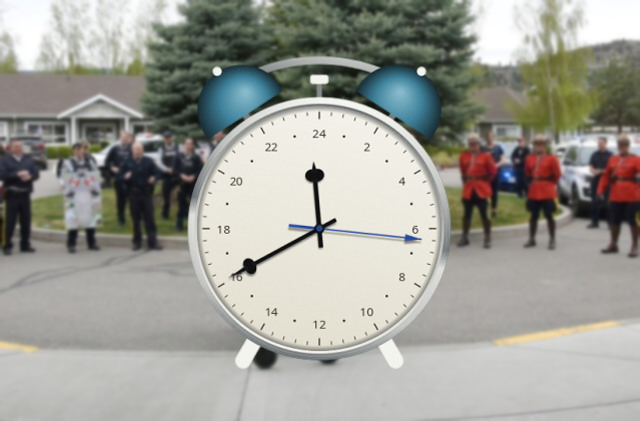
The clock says 23:40:16
